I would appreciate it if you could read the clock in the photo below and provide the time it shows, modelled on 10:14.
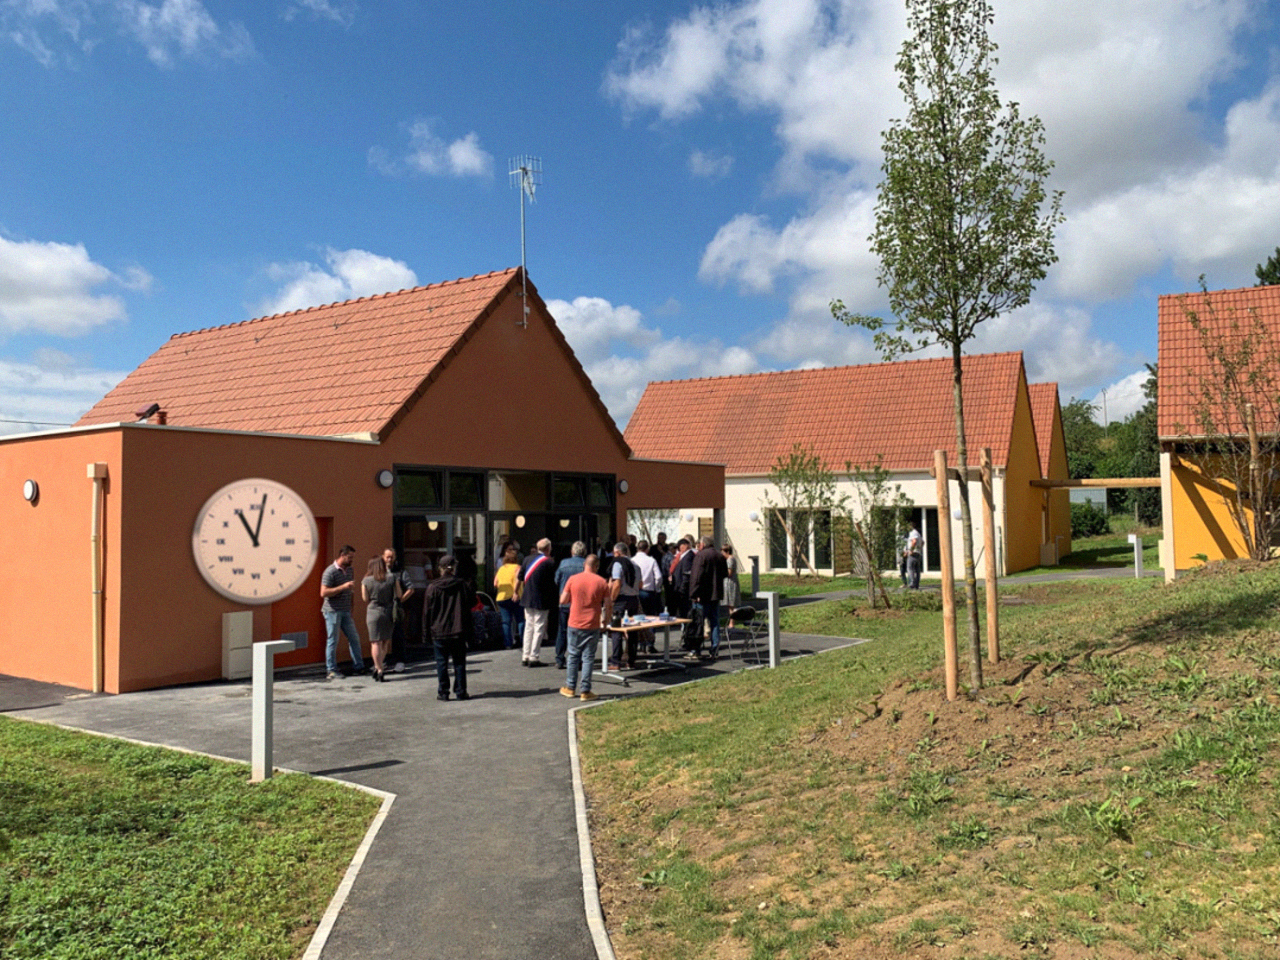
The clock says 11:02
